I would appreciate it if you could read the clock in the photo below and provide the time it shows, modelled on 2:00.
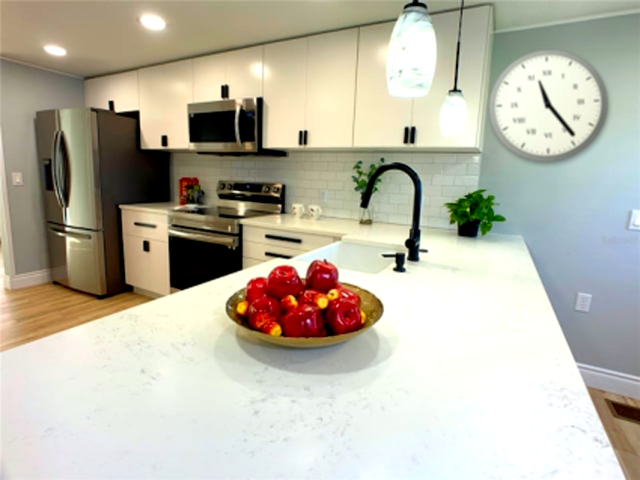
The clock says 11:24
